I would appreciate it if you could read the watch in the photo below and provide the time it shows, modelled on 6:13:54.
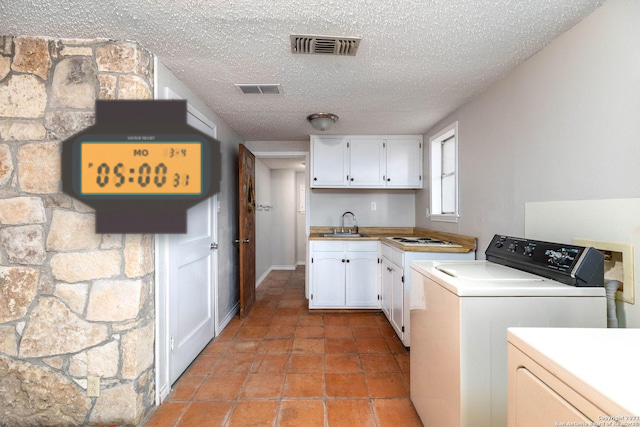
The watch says 5:00:31
